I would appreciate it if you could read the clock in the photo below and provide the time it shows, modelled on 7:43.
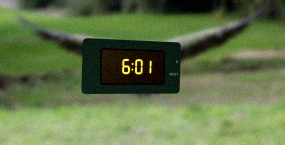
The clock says 6:01
